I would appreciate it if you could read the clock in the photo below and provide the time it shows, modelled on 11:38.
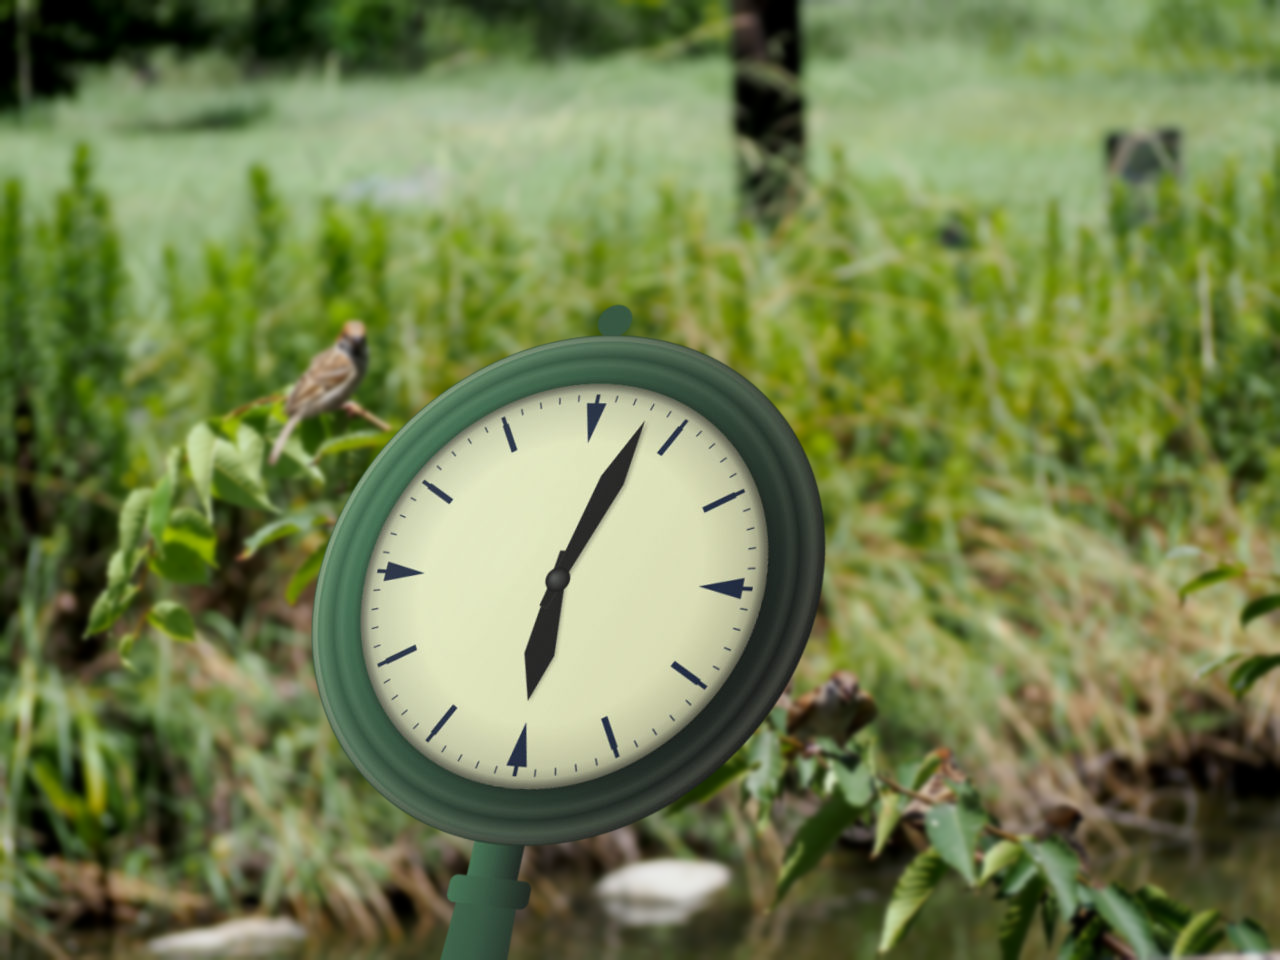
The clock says 6:03
